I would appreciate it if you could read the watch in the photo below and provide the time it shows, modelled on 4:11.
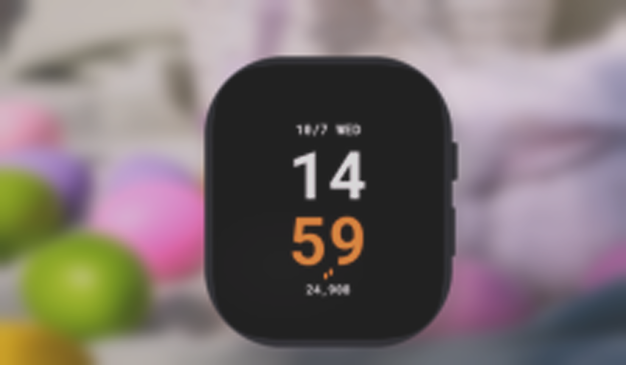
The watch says 14:59
